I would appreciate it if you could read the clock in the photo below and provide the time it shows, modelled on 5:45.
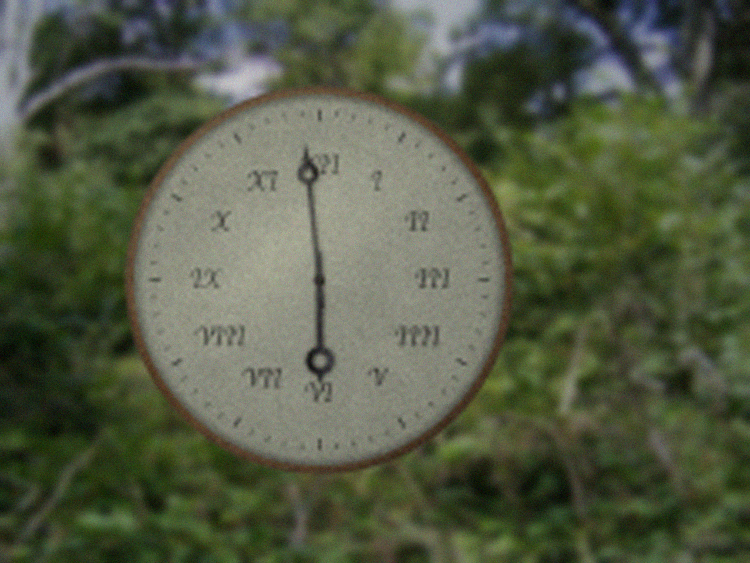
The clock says 5:59
